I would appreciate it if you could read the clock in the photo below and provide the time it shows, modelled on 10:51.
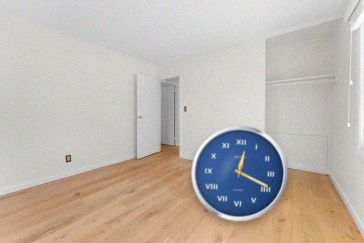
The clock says 12:19
